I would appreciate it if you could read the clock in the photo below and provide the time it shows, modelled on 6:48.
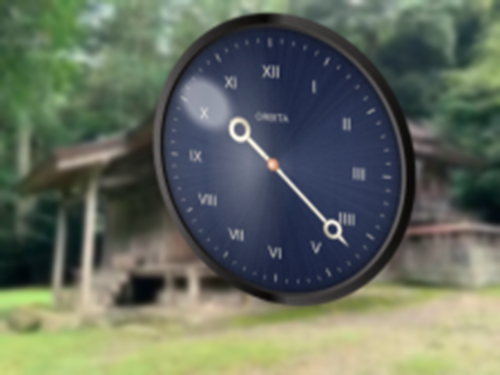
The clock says 10:22
